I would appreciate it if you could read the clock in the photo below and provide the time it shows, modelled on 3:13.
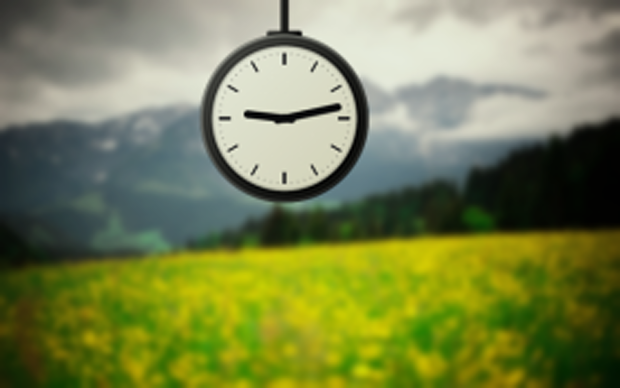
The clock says 9:13
